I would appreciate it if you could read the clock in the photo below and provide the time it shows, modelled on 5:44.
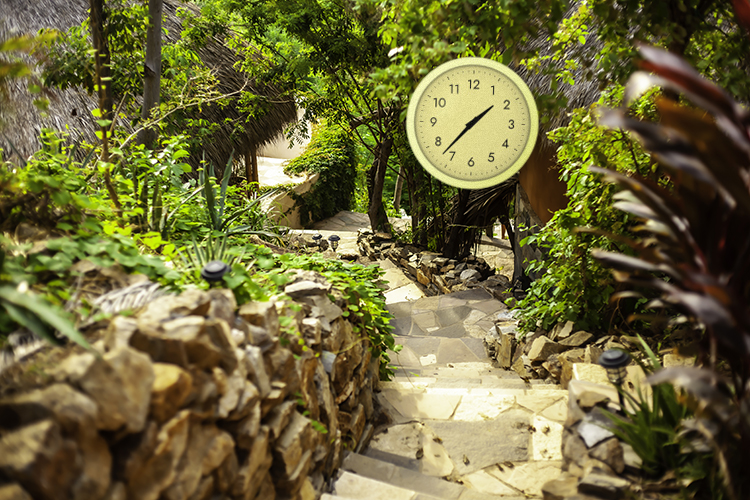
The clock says 1:37
